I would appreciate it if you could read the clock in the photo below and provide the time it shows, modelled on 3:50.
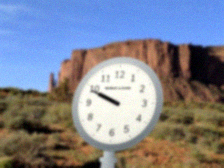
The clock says 9:49
